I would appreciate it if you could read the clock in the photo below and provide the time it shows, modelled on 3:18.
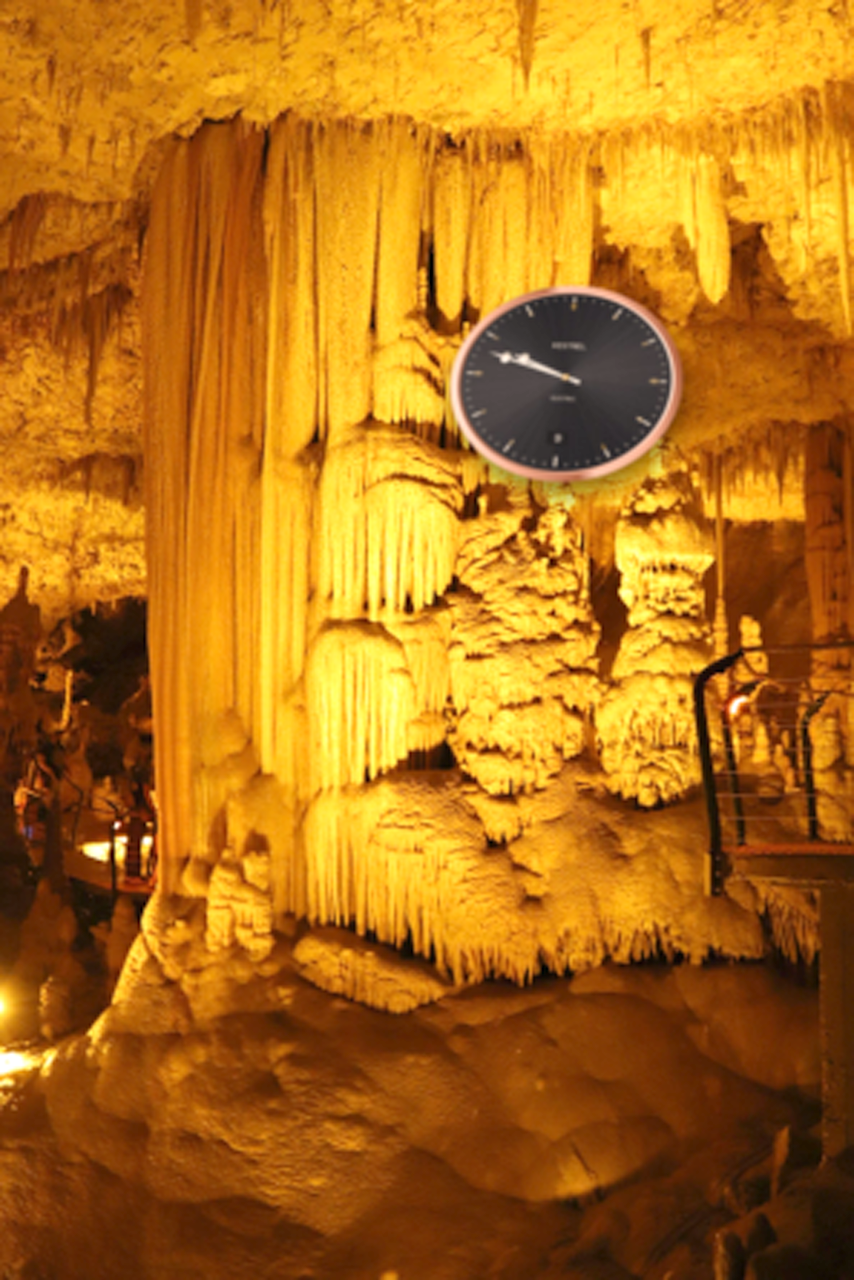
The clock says 9:48
